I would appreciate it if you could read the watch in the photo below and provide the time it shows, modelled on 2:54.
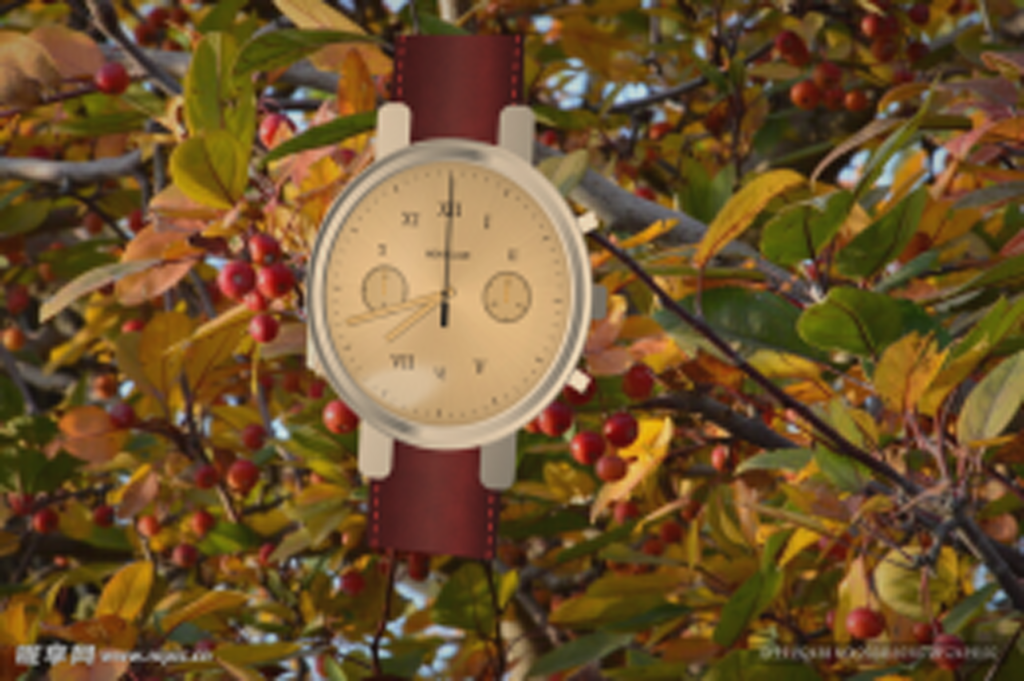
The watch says 7:42
